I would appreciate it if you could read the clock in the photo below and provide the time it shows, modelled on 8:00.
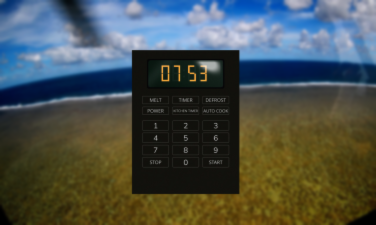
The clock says 7:53
